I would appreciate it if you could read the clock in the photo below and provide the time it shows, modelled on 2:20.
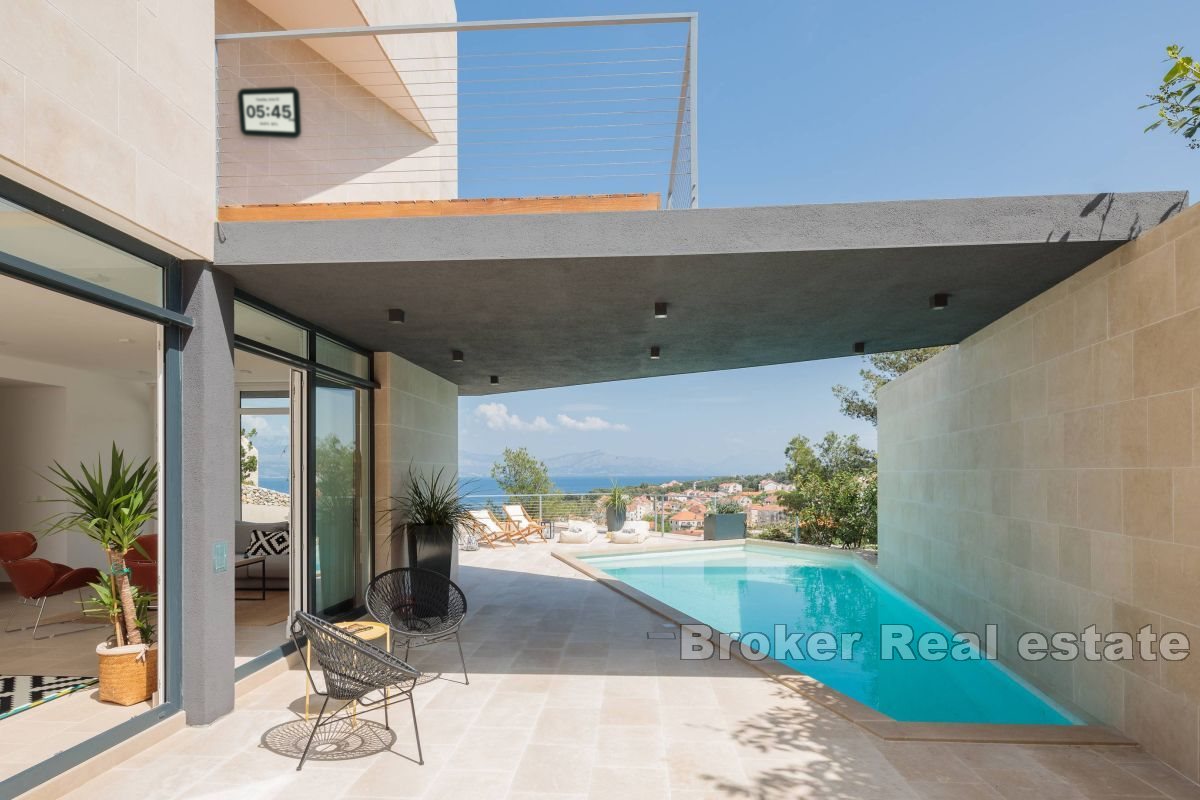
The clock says 5:45
